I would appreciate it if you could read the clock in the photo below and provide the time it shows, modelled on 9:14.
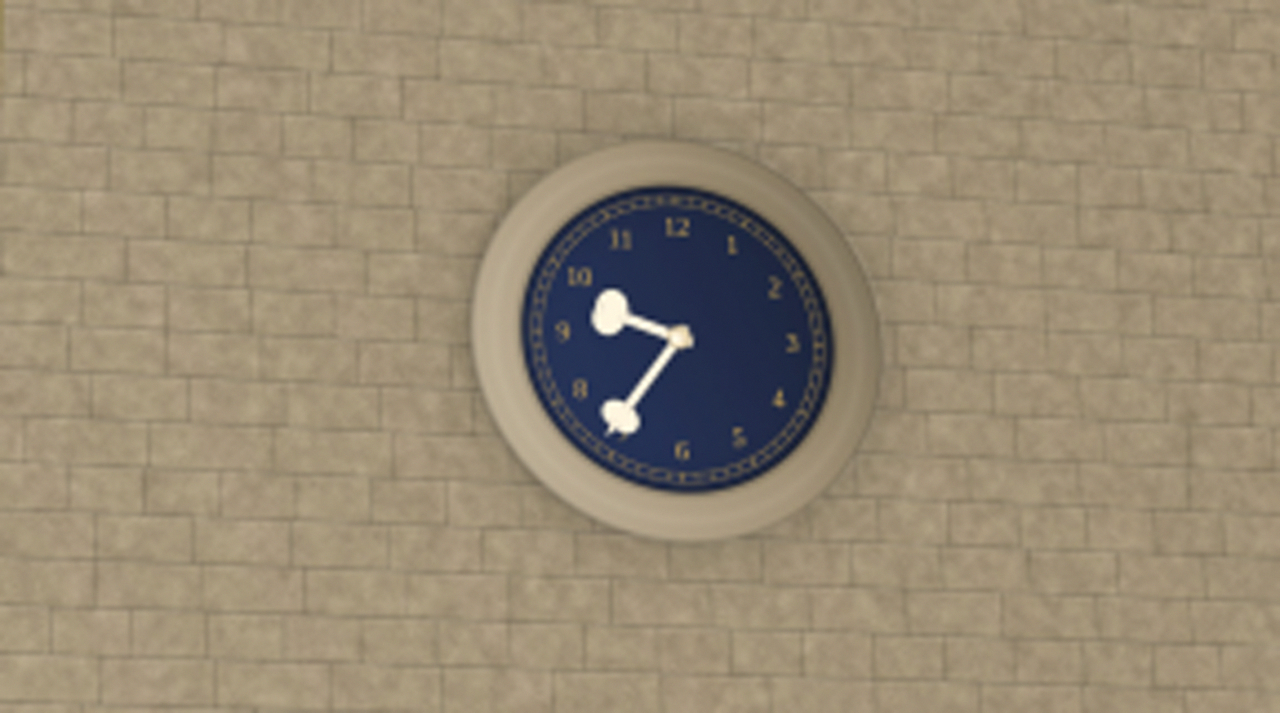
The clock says 9:36
